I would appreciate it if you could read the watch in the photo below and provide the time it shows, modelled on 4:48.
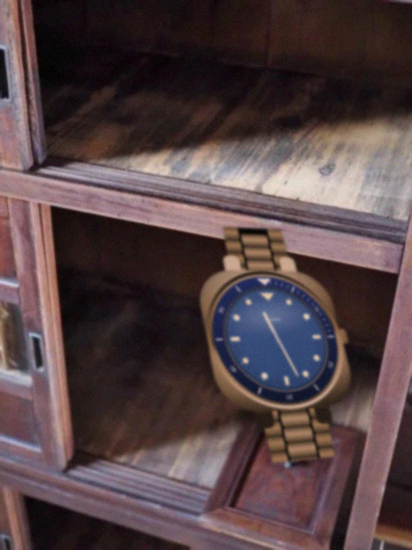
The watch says 11:27
